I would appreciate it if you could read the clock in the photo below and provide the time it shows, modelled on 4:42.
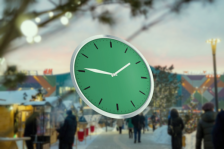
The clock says 1:46
